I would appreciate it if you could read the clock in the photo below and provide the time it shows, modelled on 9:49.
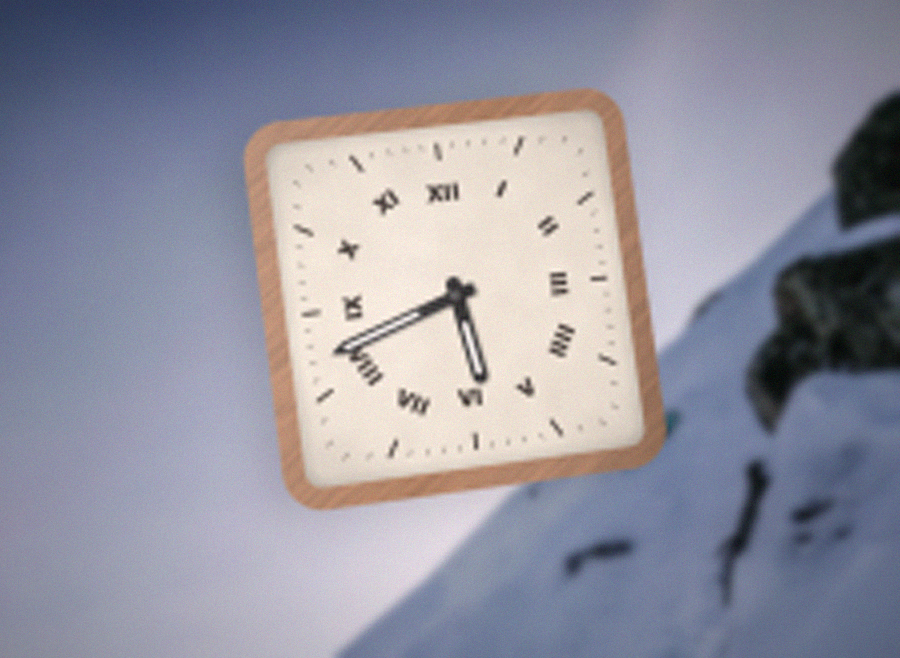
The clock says 5:42
